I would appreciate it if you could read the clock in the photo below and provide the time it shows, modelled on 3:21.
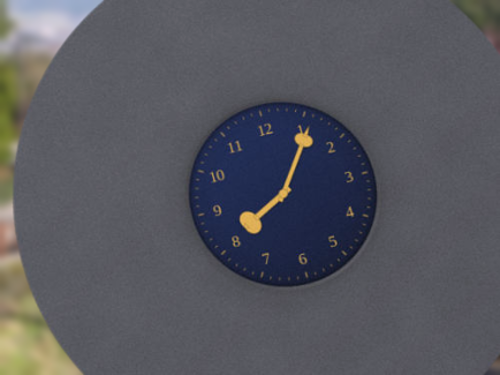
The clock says 8:06
